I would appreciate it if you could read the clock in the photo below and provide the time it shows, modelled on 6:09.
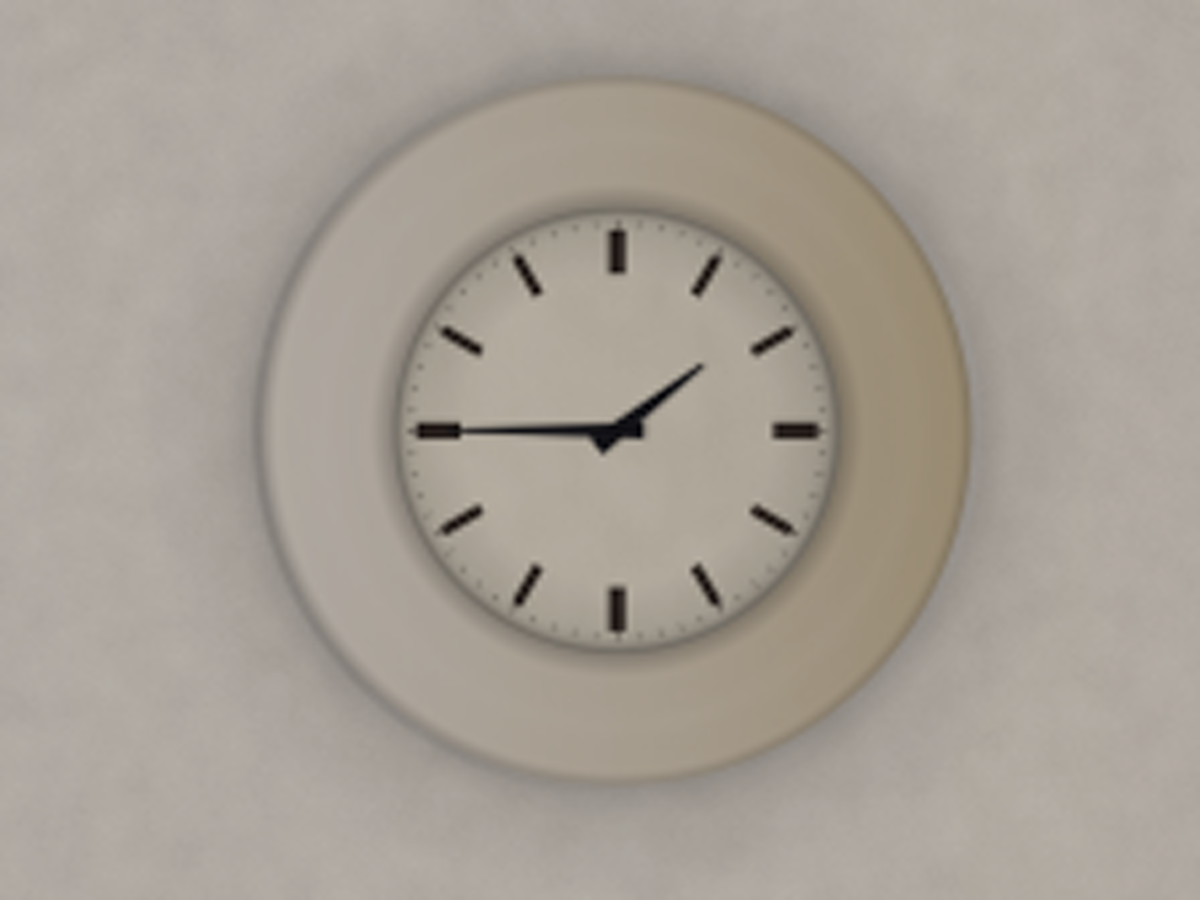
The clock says 1:45
